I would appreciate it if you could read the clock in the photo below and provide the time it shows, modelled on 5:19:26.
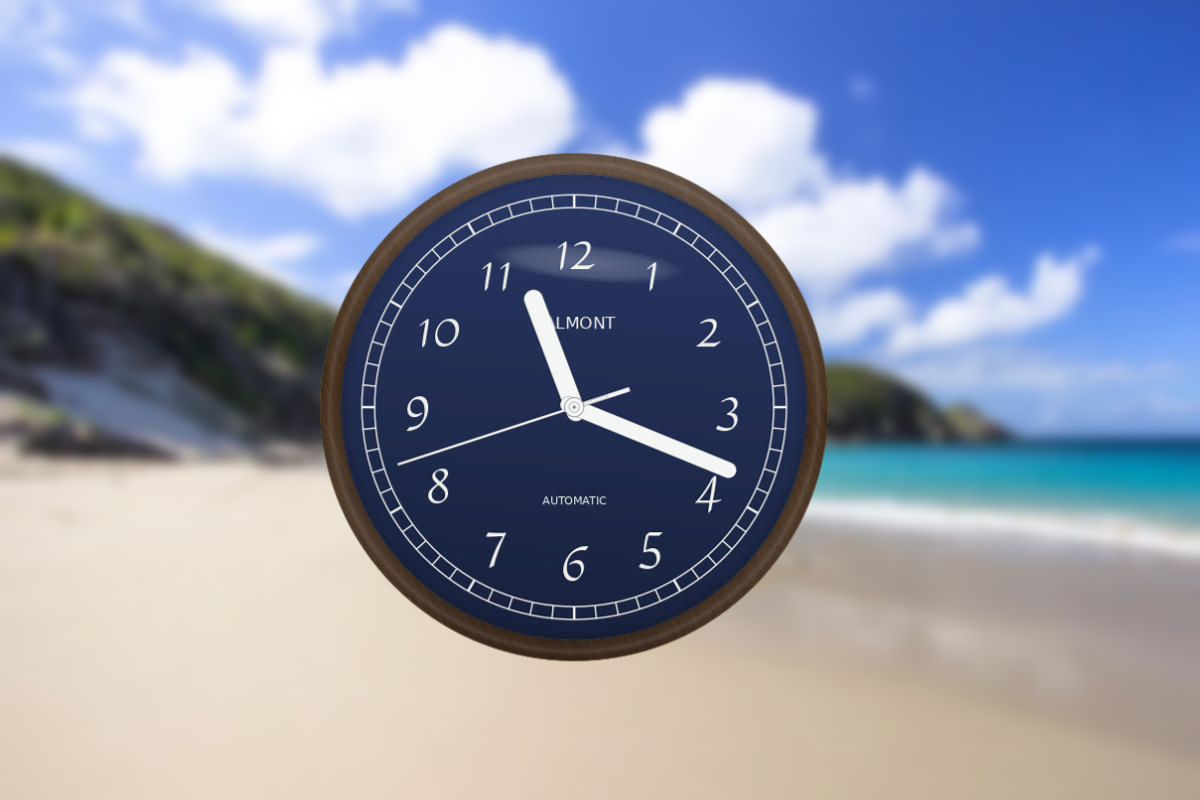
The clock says 11:18:42
